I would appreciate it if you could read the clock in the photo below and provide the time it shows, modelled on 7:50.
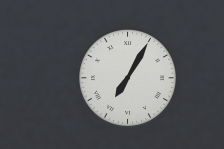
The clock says 7:05
